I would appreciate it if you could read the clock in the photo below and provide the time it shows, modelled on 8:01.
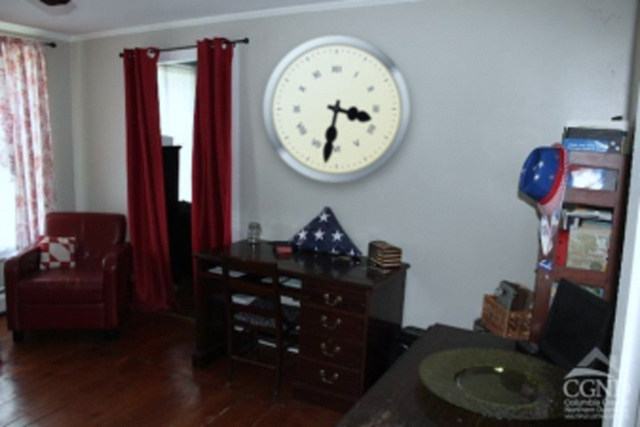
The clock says 3:32
